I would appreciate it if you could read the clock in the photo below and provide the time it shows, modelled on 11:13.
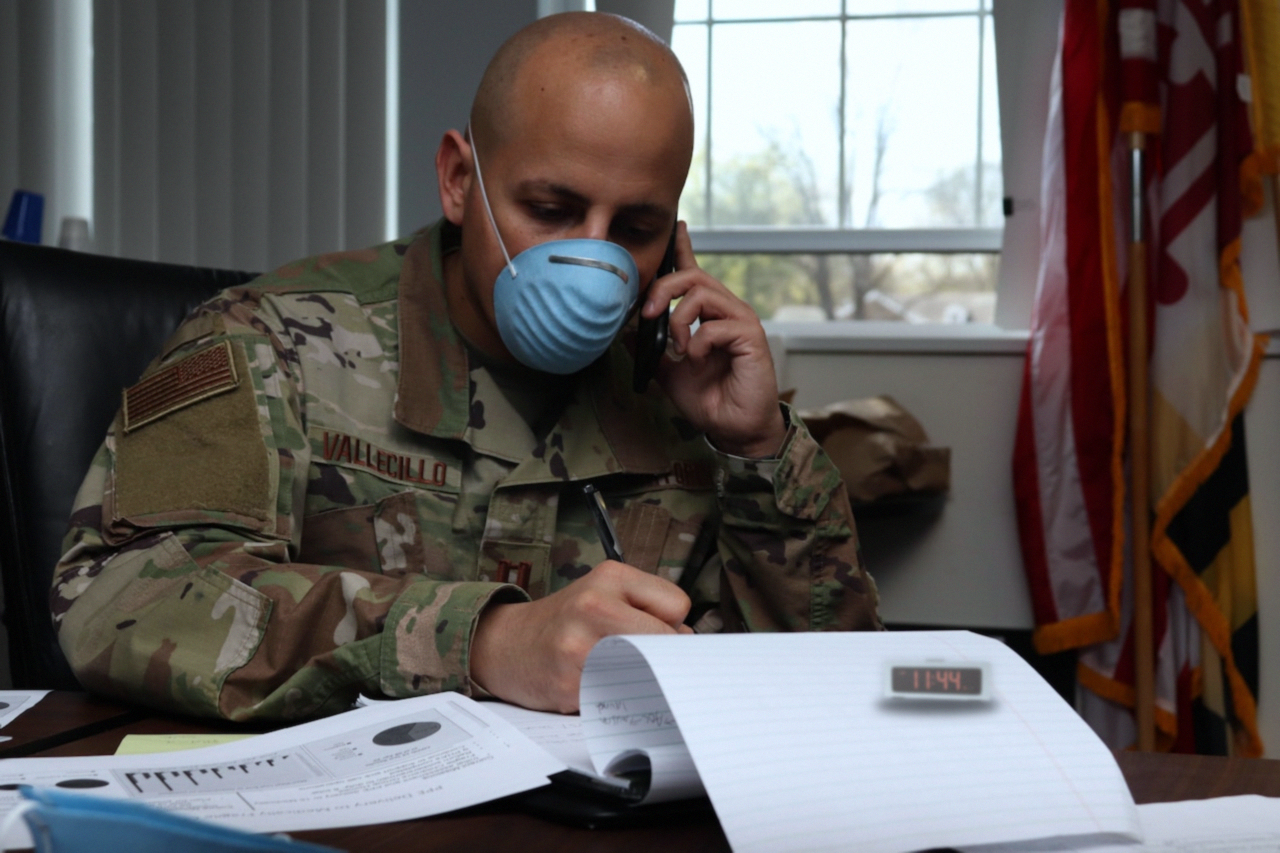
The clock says 11:44
